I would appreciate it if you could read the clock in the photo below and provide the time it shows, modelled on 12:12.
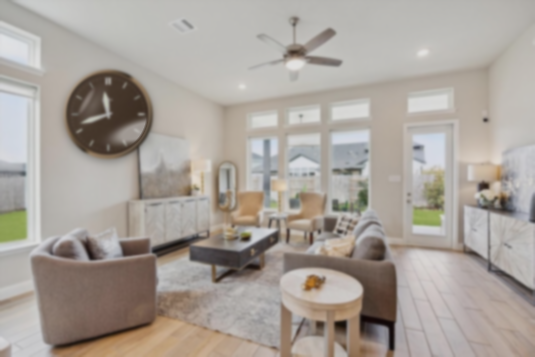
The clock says 11:42
